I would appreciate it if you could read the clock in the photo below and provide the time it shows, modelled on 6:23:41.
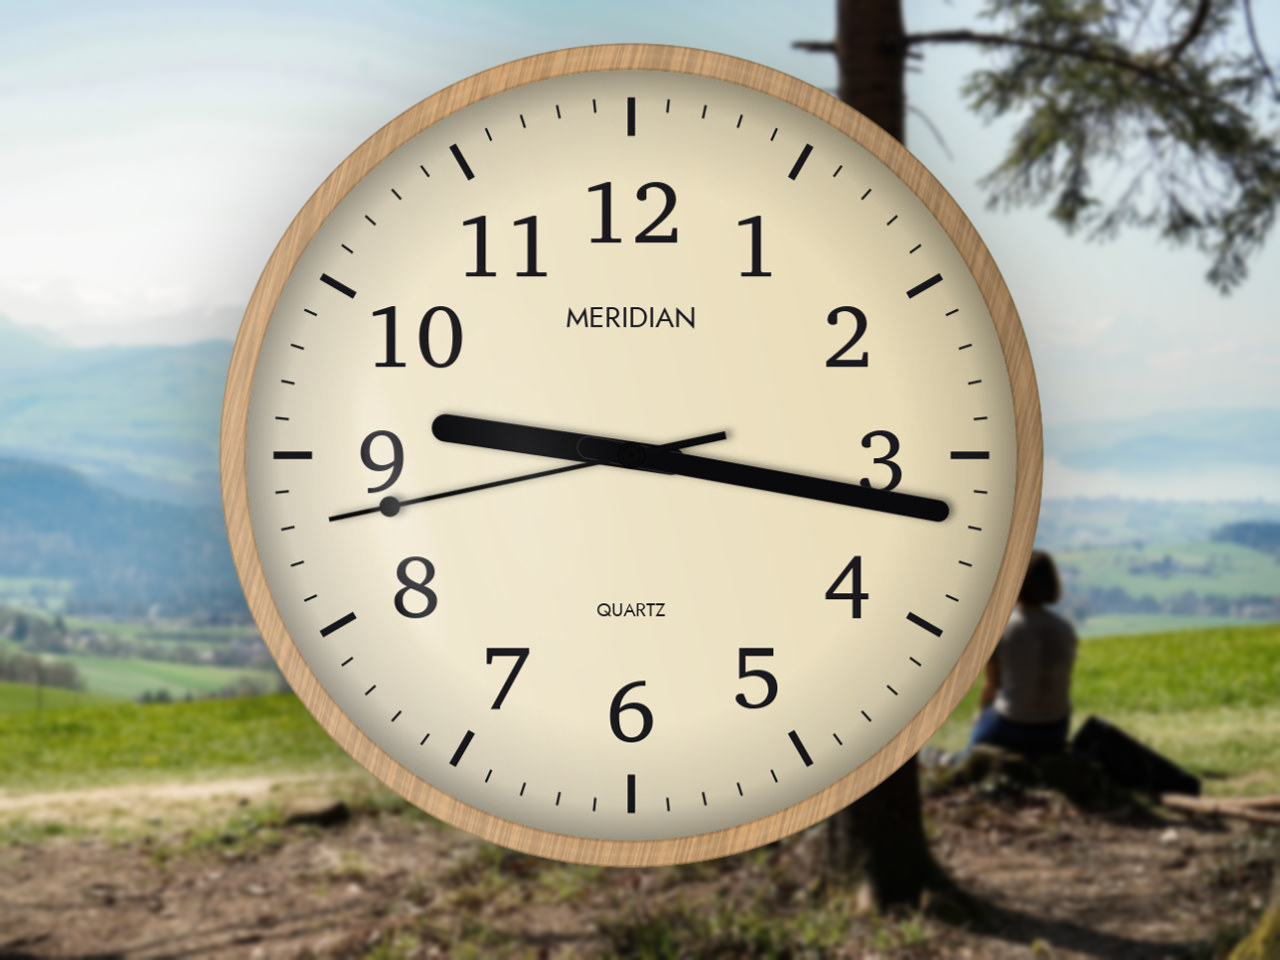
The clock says 9:16:43
